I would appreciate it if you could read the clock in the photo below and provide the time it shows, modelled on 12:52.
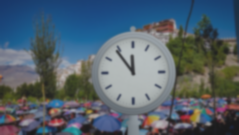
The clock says 11:54
